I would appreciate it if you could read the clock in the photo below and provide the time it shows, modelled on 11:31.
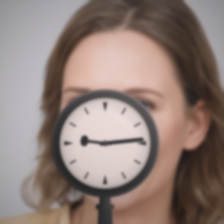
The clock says 9:14
